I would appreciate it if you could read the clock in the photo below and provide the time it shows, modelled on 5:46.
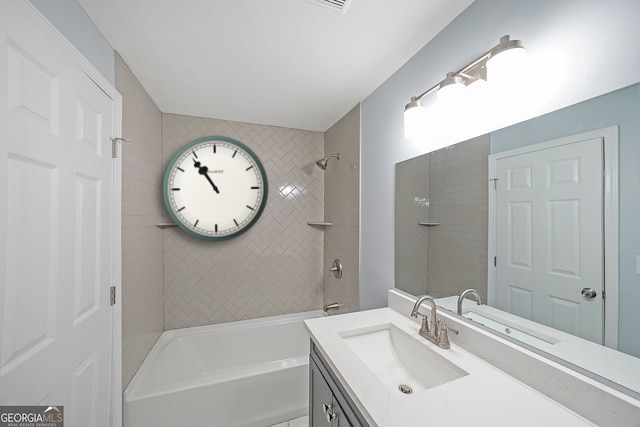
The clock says 10:54
